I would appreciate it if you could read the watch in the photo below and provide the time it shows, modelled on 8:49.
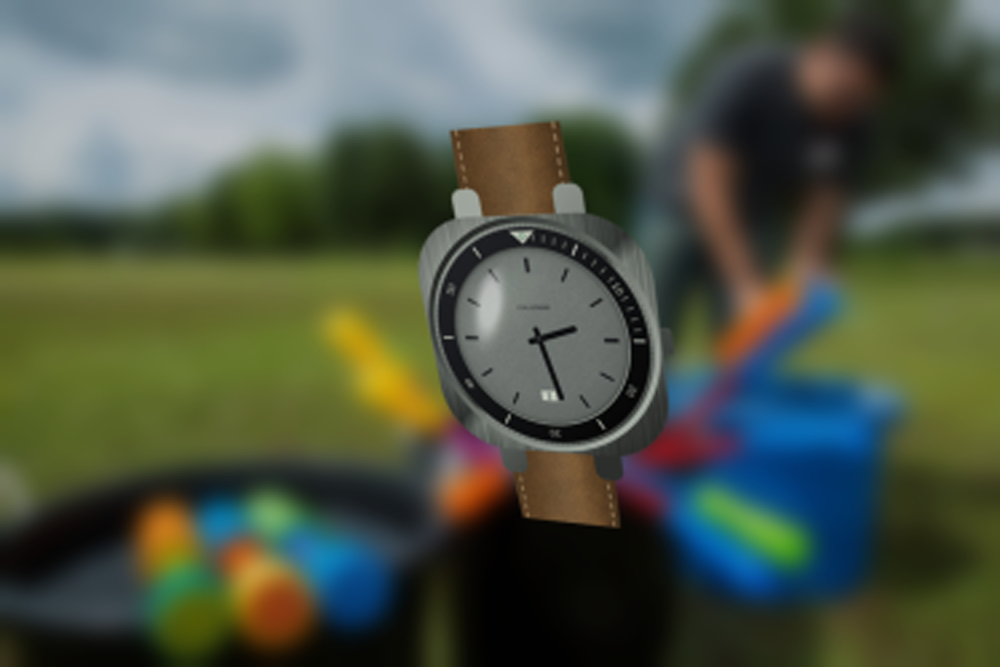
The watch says 2:28
